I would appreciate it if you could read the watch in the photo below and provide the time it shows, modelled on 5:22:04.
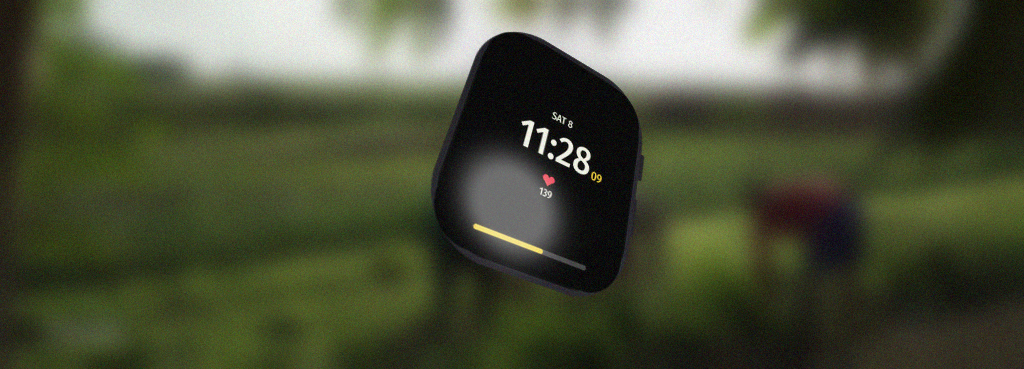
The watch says 11:28:09
